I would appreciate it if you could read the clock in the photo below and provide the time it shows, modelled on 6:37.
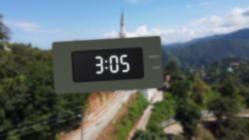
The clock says 3:05
